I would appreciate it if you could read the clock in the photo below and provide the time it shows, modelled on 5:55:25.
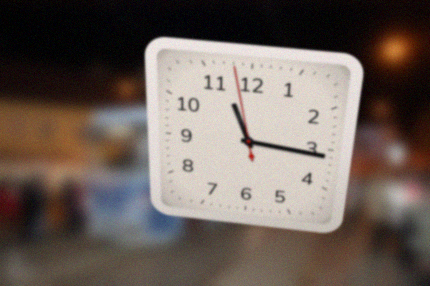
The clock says 11:15:58
